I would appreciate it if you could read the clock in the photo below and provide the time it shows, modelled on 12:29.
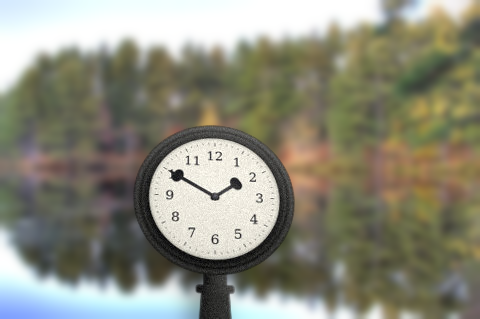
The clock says 1:50
